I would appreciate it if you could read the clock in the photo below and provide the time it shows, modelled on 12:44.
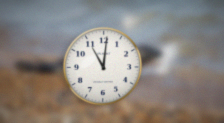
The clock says 11:01
